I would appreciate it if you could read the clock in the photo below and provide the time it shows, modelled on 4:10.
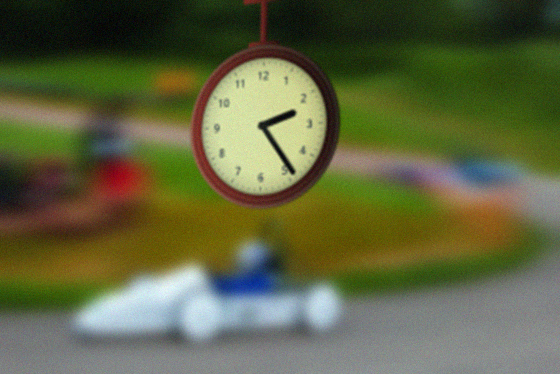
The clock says 2:24
